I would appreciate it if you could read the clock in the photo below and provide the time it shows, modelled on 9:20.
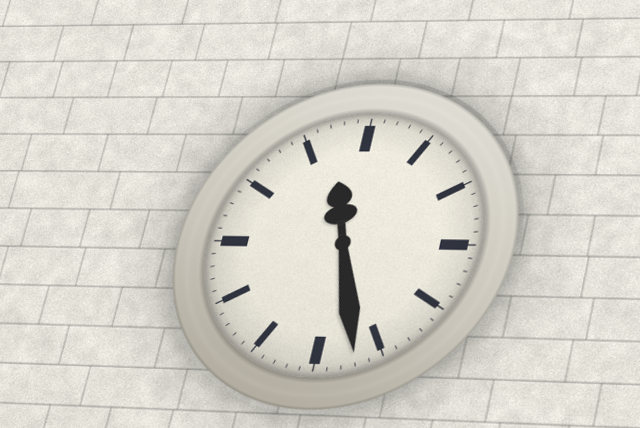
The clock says 11:27
